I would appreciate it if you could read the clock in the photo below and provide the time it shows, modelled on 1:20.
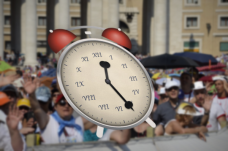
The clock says 12:26
